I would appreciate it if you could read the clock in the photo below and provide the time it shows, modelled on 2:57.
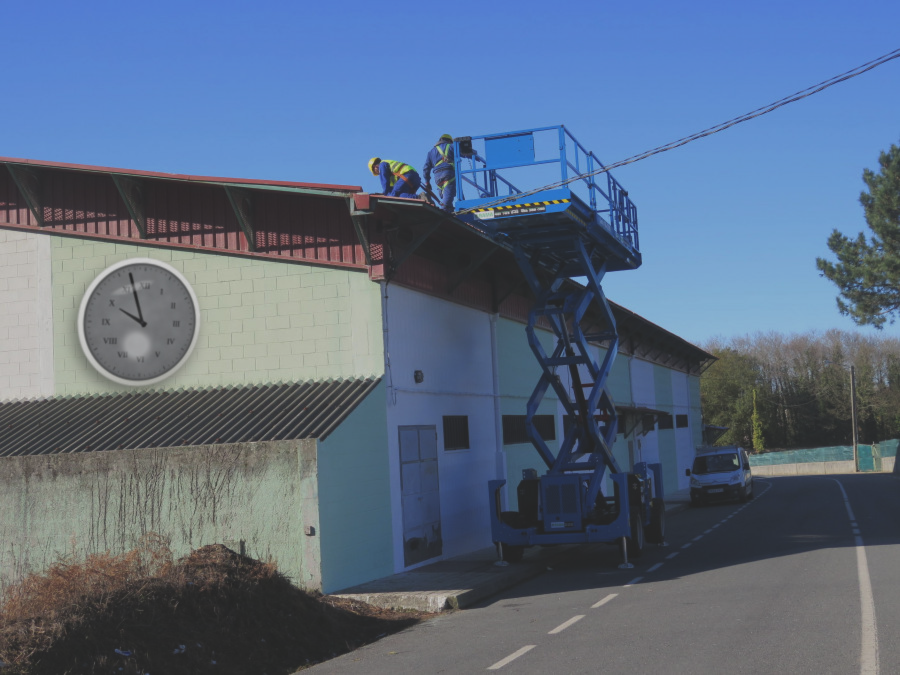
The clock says 9:57
